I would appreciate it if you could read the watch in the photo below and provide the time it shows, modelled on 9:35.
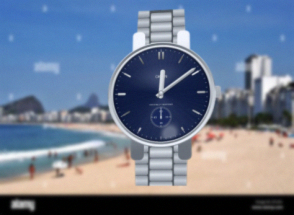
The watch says 12:09
